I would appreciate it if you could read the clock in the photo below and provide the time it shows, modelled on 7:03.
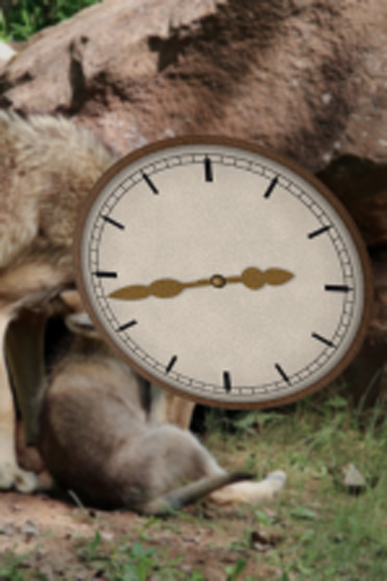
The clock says 2:43
